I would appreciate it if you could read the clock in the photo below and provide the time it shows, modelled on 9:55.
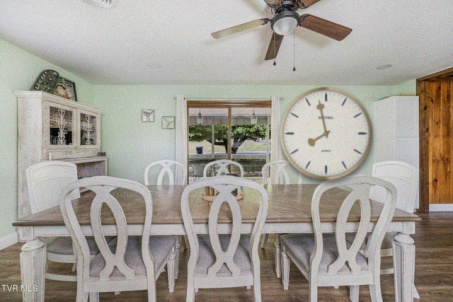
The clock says 7:58
